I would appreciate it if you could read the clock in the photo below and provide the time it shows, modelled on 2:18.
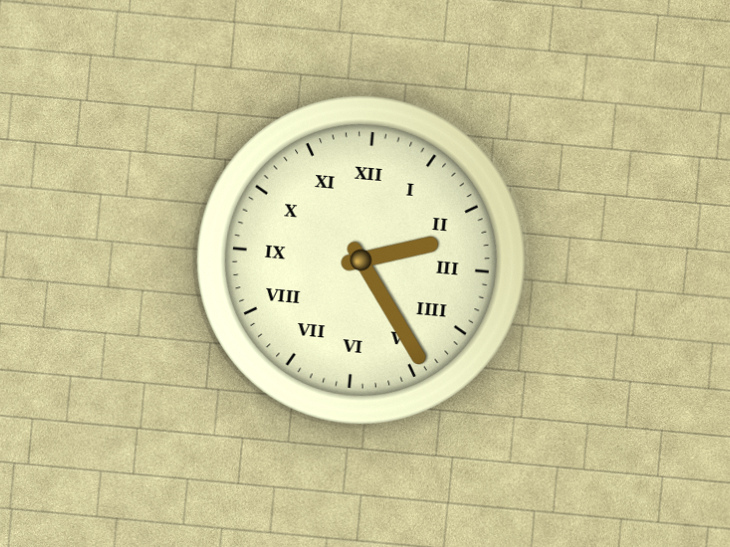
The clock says 2:24
